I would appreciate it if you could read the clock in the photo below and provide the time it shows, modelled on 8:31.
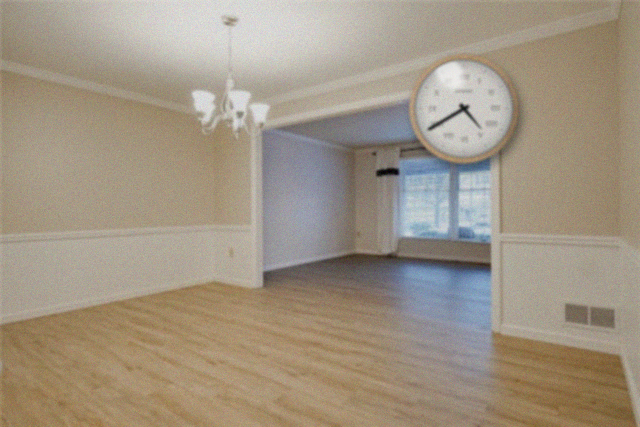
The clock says 4:40
